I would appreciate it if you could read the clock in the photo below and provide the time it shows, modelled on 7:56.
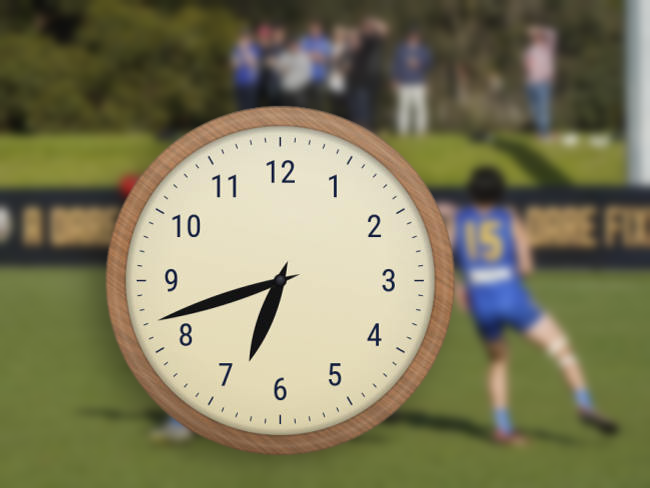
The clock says 6:42
